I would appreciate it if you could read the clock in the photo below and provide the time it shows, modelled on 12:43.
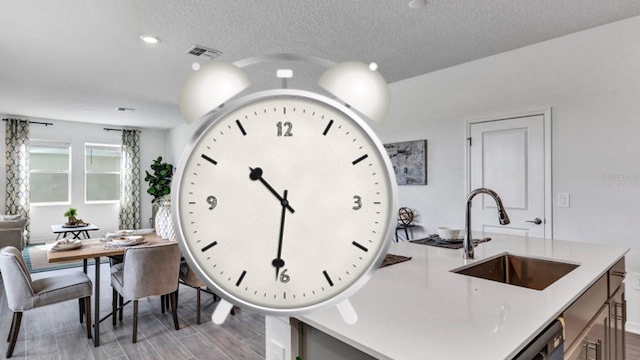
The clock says 10:31
